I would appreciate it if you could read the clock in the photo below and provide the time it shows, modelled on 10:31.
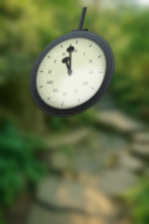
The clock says 10:58
